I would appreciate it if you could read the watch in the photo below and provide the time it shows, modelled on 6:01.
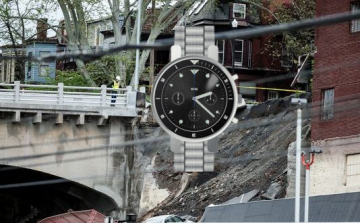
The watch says 2:22
